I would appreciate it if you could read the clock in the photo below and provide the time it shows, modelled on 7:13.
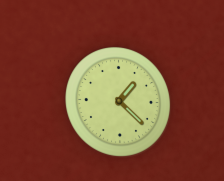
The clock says 1:22
